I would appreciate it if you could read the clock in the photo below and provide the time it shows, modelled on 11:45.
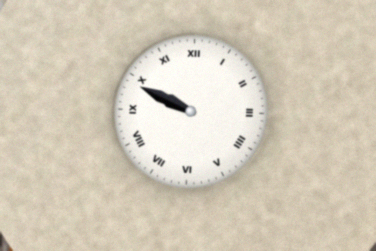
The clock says 9:49
